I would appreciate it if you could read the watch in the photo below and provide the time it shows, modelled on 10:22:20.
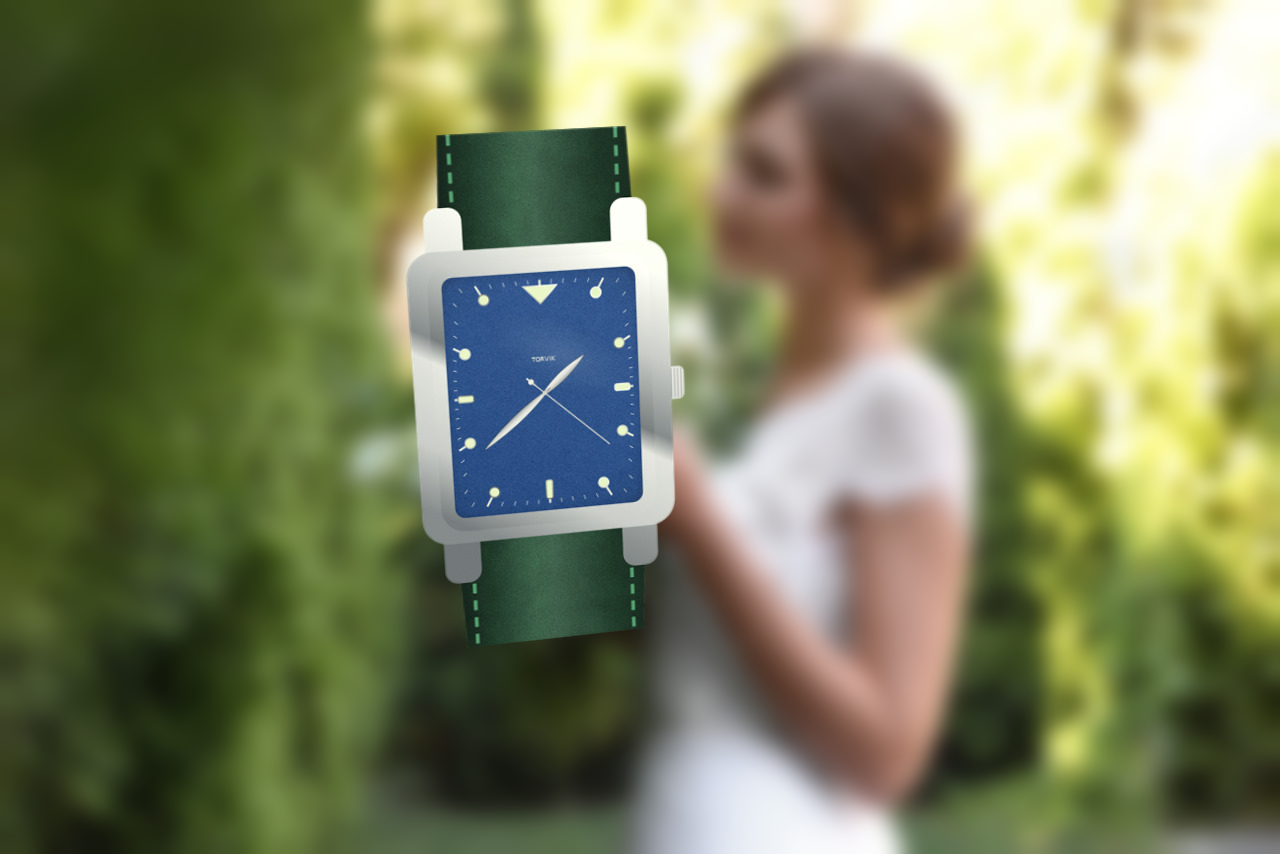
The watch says 1:38:22
